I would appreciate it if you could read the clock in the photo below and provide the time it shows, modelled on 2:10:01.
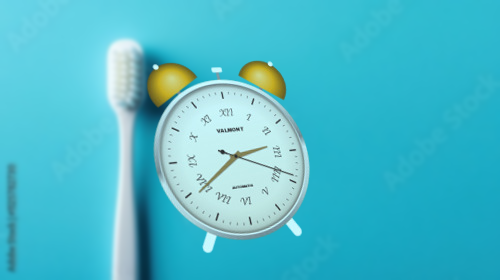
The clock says 2:39:19
